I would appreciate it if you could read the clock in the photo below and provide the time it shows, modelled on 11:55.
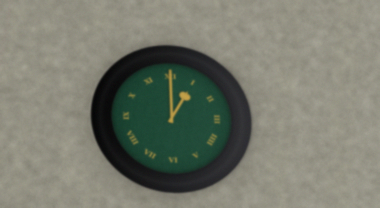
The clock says 1:00
